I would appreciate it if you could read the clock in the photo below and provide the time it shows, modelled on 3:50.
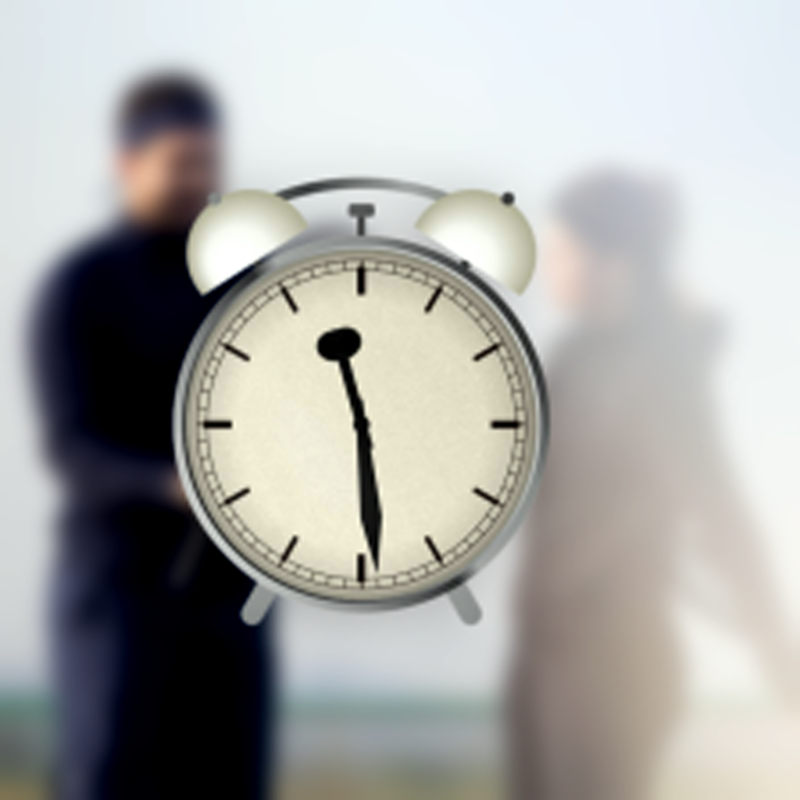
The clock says 11:29
